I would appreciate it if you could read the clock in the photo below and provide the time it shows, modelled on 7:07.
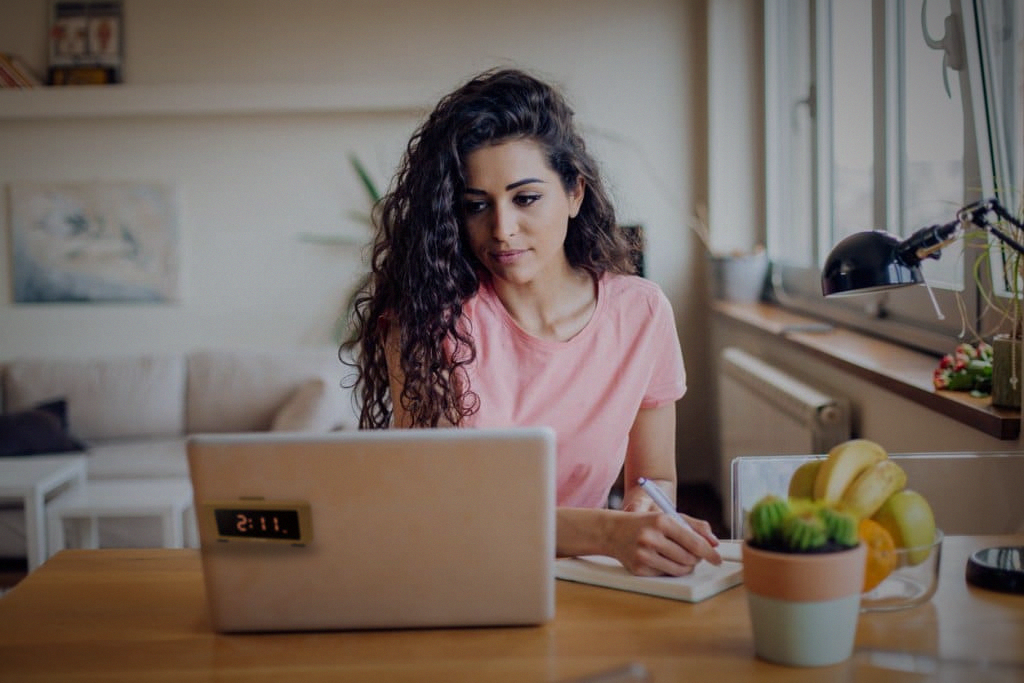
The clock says 2:11
